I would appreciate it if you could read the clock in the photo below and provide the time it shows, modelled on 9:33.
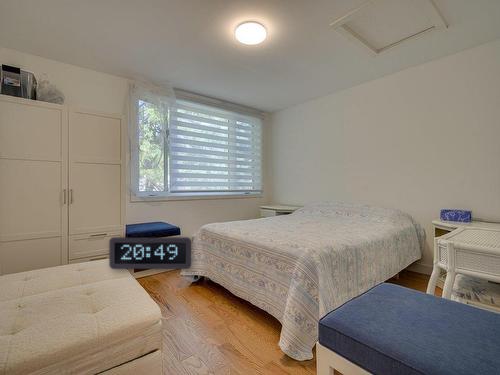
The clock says 20:49
